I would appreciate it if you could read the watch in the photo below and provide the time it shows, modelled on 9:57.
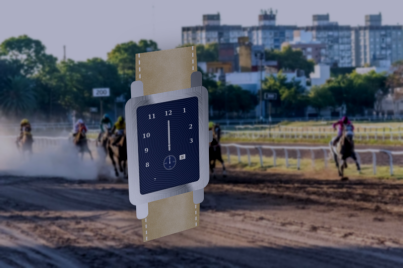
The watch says 12:00
